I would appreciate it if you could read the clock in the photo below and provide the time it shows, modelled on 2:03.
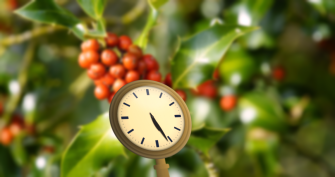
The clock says 5:26
